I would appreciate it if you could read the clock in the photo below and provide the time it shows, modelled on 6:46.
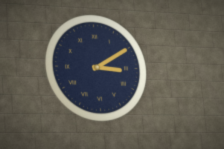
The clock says 3:10
